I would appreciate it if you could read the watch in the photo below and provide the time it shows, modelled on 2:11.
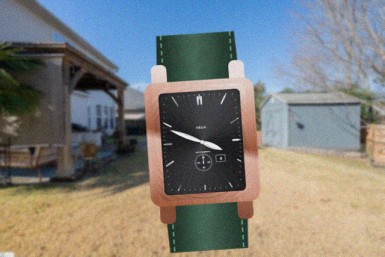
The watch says 3:49
